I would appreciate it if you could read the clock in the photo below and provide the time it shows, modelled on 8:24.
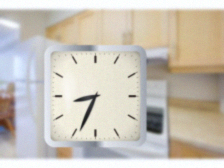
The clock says 8:34
